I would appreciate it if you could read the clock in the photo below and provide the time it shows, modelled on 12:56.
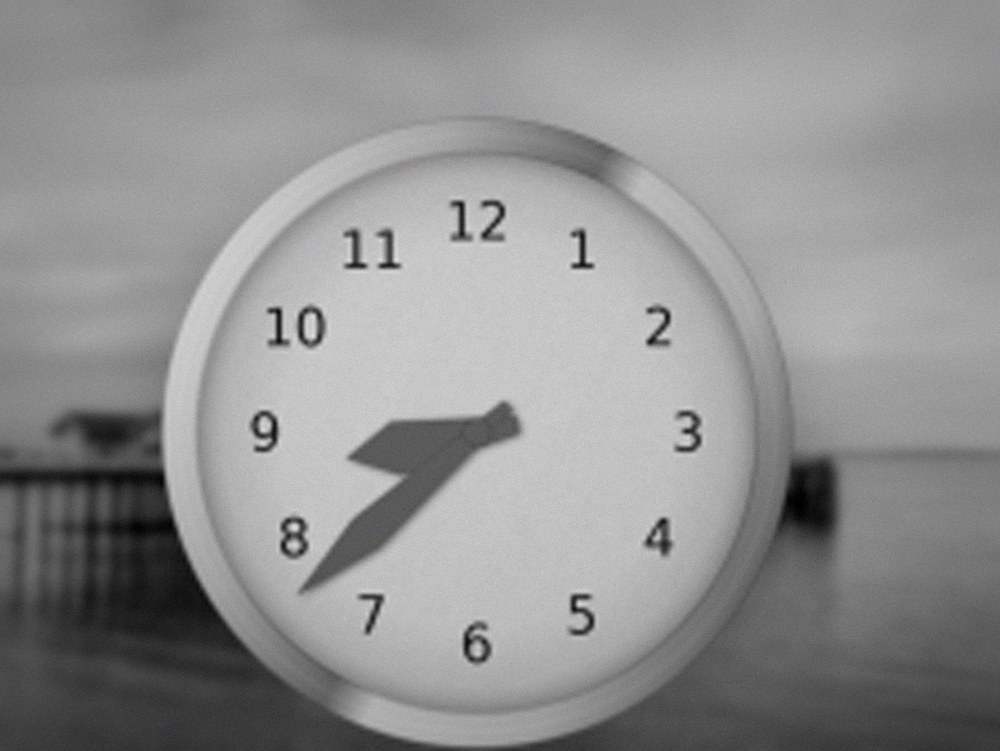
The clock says 8:38
